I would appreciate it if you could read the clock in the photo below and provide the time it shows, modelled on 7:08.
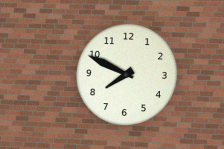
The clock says 7:49
